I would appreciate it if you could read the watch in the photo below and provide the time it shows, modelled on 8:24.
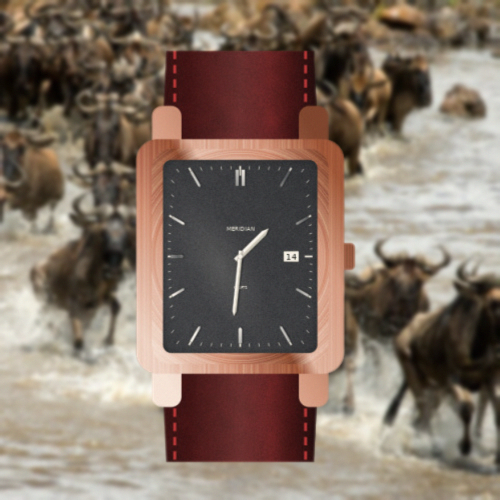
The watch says 1:31
